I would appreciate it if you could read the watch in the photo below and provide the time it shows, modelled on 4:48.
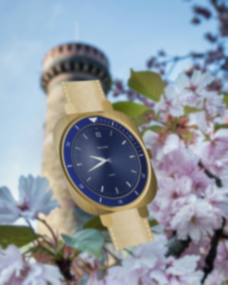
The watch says 9:42
